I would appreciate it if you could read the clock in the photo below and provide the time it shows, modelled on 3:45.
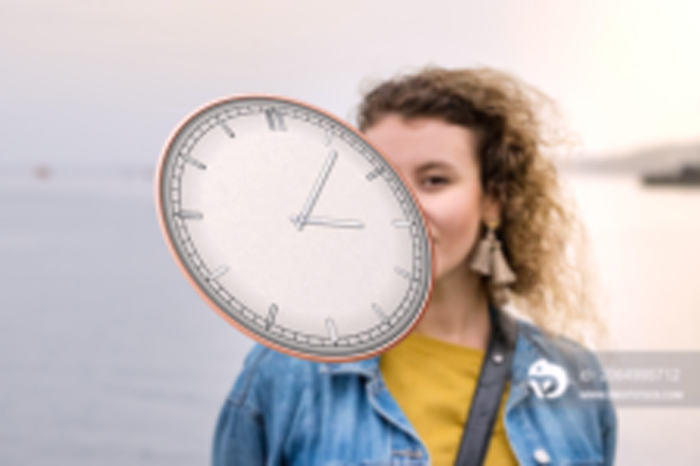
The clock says 3:06
